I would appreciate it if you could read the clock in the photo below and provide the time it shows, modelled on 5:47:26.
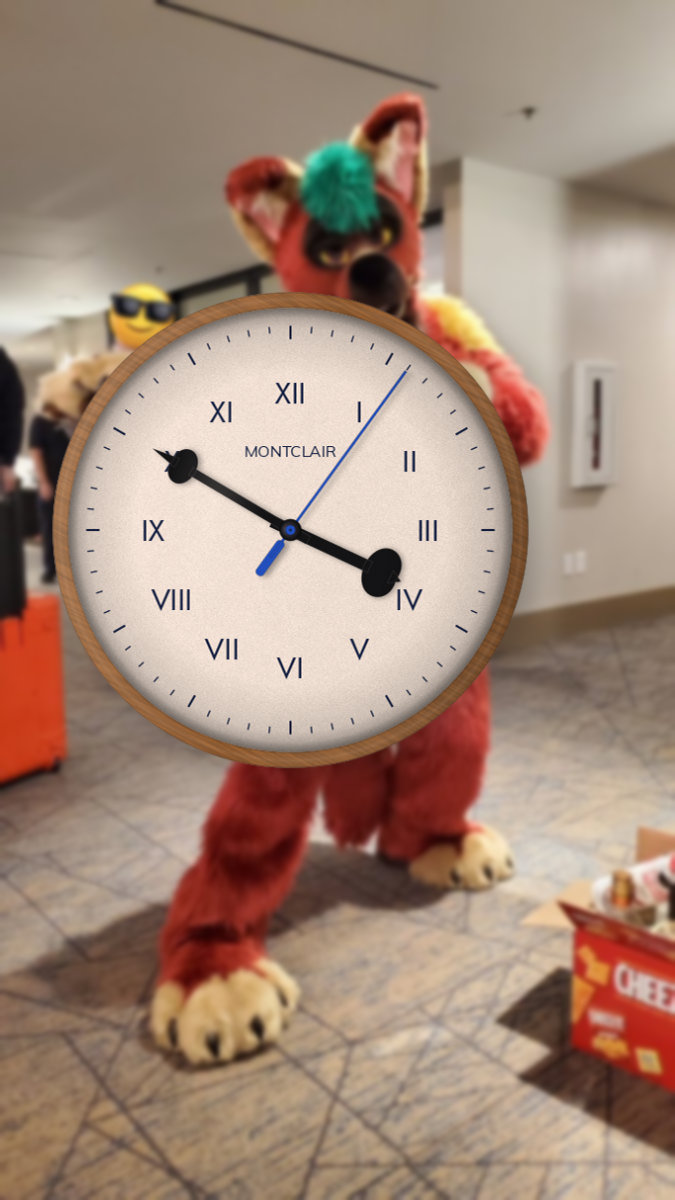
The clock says 3:50:06
